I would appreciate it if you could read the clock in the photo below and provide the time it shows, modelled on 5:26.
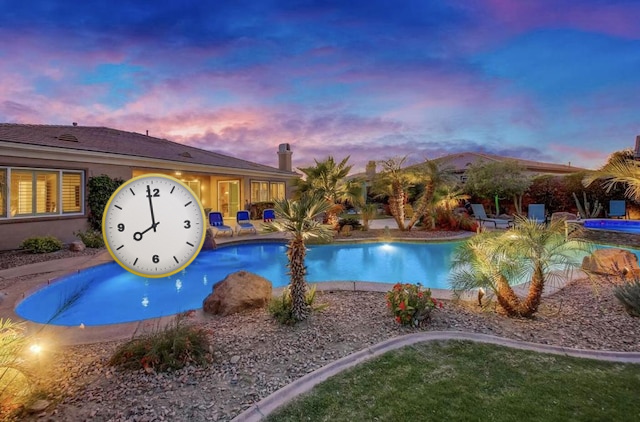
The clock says 7:59
